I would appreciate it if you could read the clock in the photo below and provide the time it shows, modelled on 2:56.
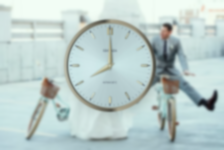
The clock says 8:00
